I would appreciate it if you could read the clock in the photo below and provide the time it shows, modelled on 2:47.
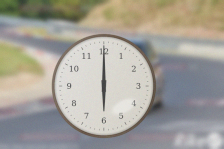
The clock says 6:00
